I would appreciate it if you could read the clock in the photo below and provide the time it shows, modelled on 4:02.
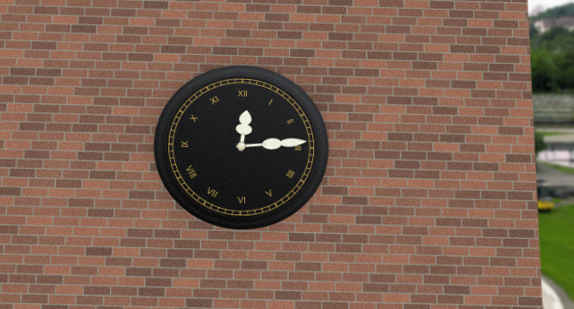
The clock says 12:14
